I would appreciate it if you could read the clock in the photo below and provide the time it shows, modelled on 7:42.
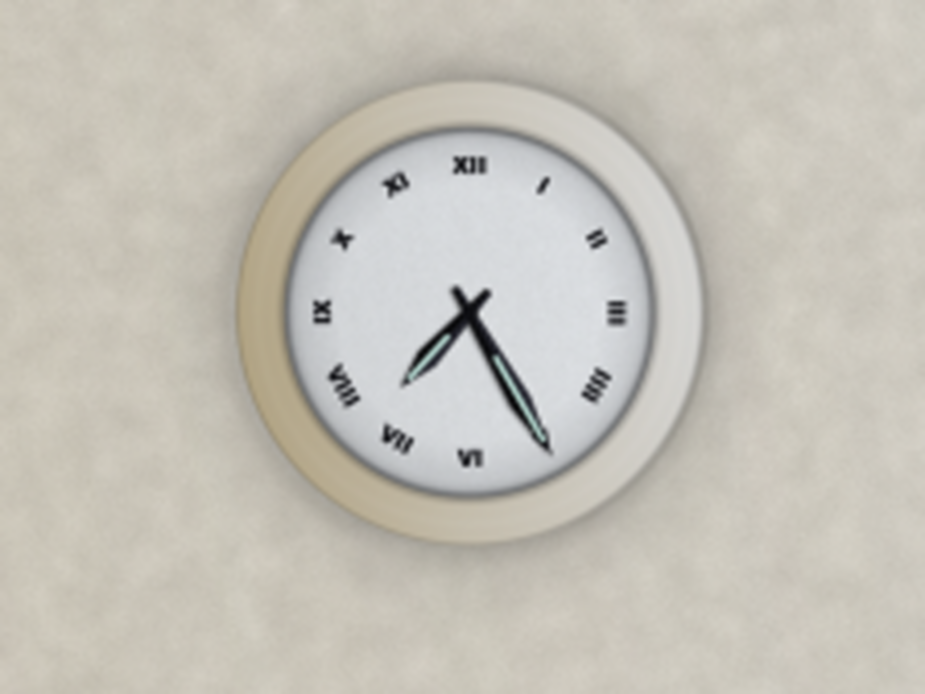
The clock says 7:25
